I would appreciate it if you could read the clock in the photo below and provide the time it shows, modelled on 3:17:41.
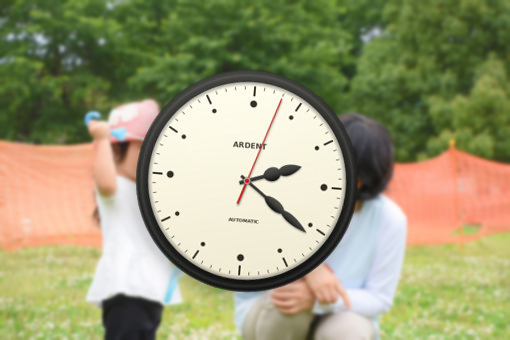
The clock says 2:21:03
